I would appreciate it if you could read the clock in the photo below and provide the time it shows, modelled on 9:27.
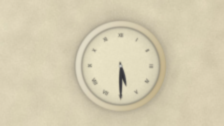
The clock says 5:30
